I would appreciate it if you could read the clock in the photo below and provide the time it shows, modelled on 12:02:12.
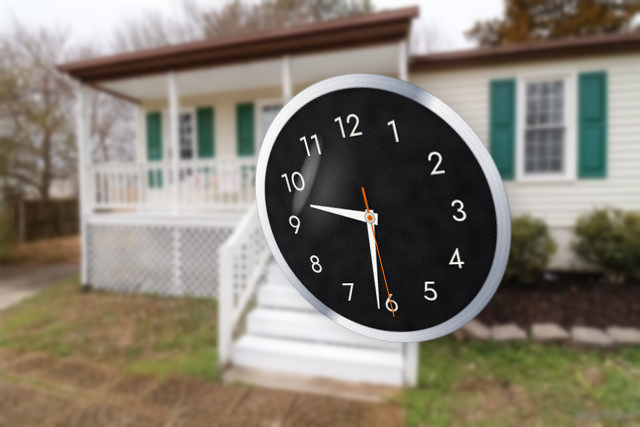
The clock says 9:31:30
